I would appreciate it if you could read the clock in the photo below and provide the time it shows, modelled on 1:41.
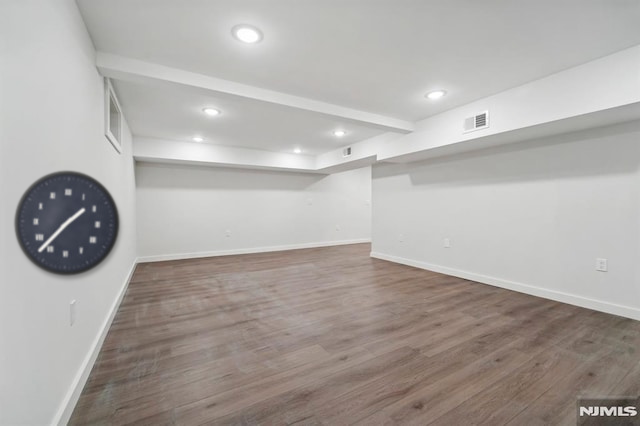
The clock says 1:37
